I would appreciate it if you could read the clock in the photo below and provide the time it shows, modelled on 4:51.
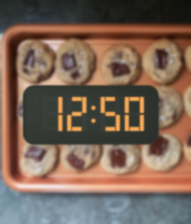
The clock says 12:50
